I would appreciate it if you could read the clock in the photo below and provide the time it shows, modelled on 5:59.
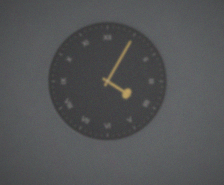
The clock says 4:05
